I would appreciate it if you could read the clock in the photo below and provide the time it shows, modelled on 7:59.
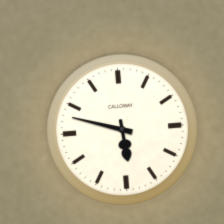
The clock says 5:48
